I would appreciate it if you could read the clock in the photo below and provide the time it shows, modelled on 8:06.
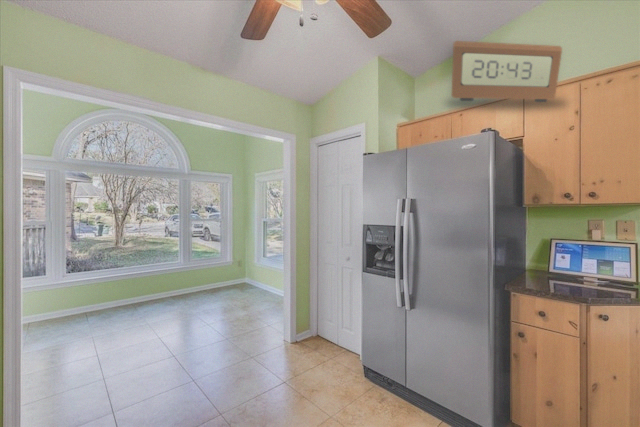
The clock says 20:43
